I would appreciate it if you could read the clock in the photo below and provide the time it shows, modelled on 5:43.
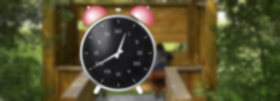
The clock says 12:40
